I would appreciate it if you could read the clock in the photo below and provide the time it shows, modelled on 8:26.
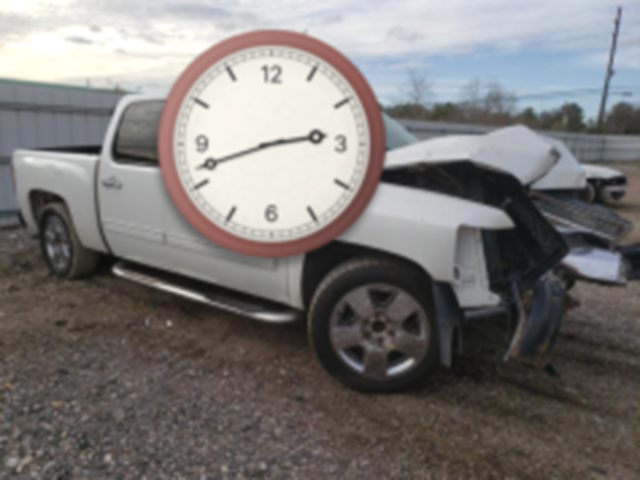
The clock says 2:42
